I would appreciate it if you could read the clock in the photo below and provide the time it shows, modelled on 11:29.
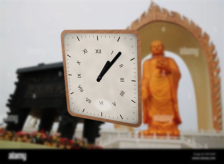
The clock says 1:07
